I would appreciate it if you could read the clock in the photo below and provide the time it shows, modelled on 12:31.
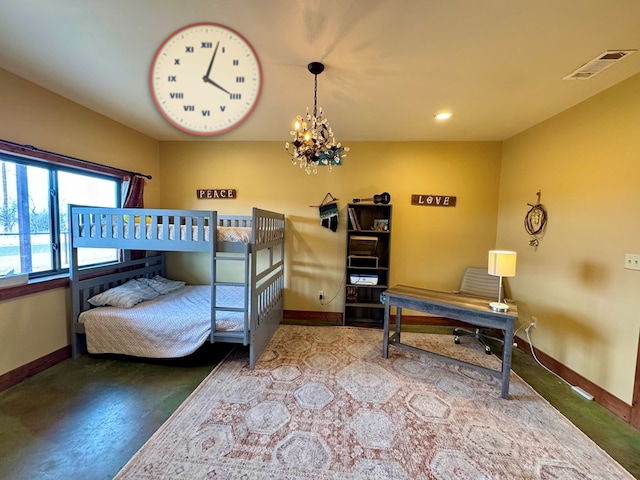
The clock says 4:03
